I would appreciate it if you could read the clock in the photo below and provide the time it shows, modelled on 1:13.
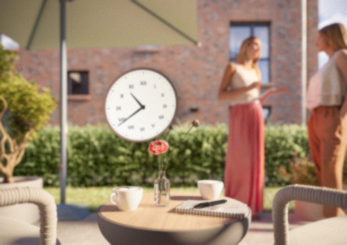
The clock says 10:39
